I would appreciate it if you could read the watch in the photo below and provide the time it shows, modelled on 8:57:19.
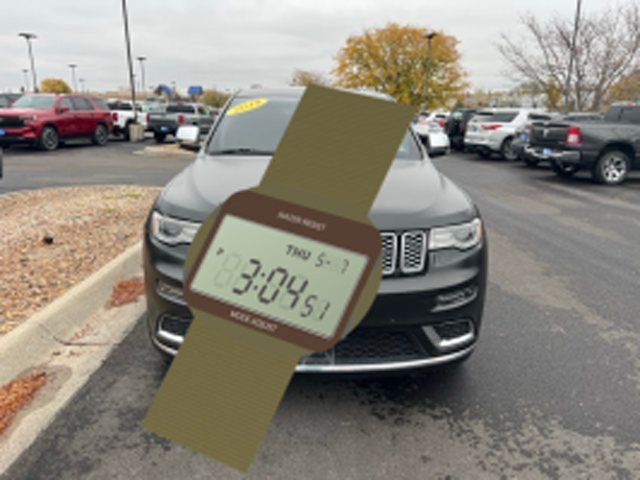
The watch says 3:04:51
